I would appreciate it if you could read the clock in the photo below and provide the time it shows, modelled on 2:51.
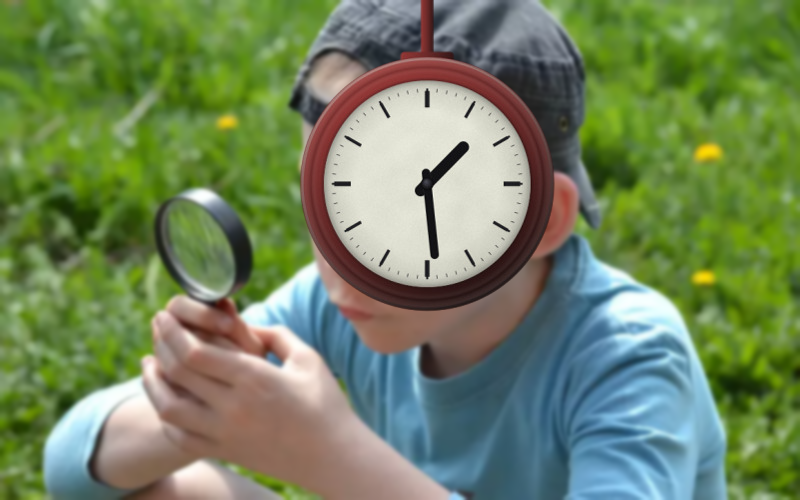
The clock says 1:29
